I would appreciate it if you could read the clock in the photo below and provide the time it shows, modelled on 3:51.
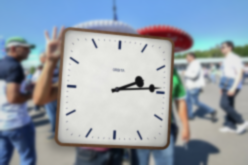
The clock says 2:14
